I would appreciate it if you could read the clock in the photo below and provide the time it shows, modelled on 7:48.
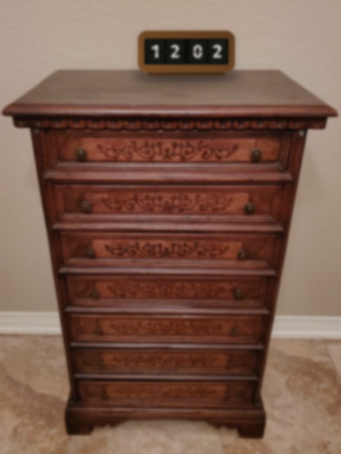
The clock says 12:02
